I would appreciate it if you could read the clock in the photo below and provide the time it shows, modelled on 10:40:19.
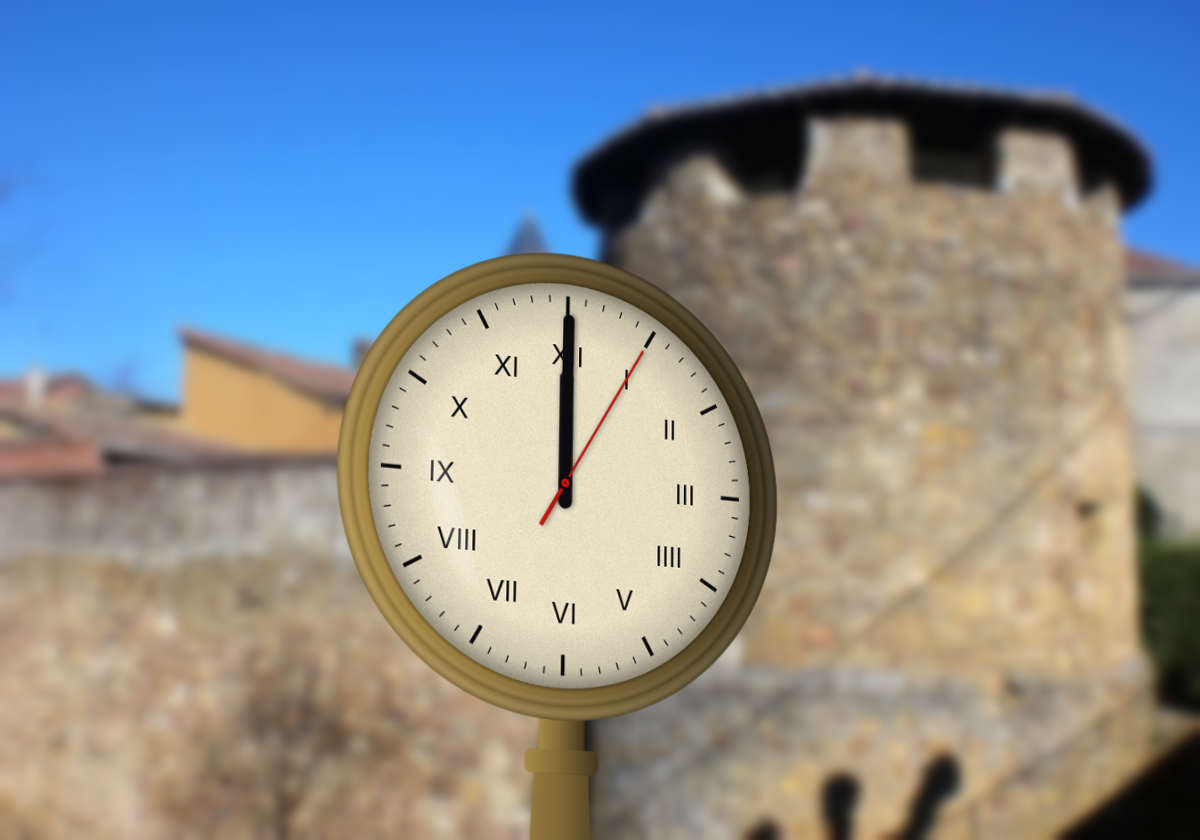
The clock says 12:00:05
